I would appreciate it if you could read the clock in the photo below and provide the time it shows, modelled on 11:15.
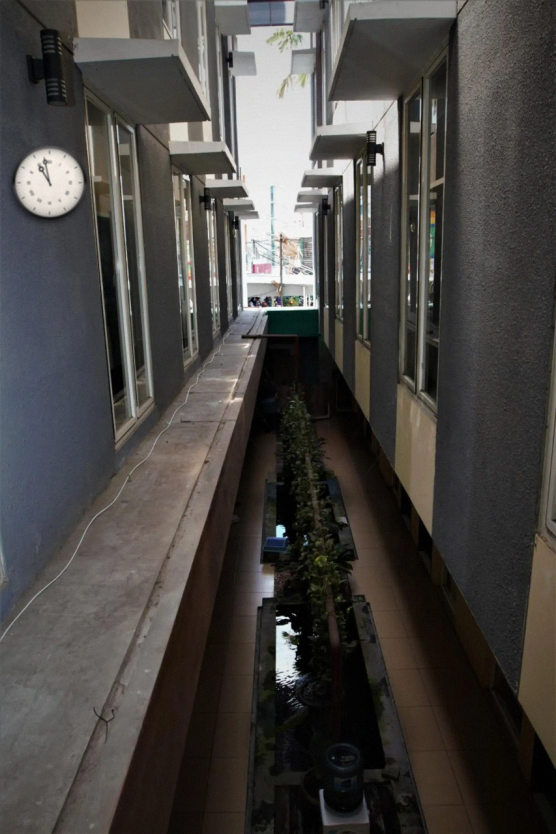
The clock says 10:58
